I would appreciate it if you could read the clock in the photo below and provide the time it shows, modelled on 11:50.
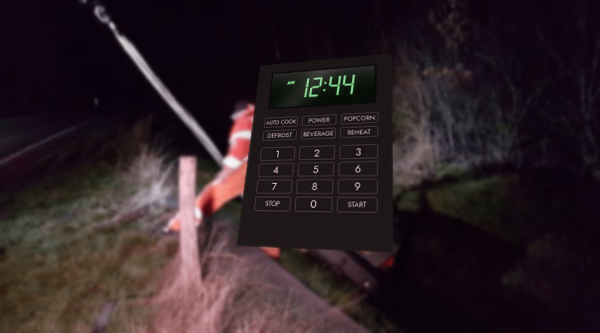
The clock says 12:44
